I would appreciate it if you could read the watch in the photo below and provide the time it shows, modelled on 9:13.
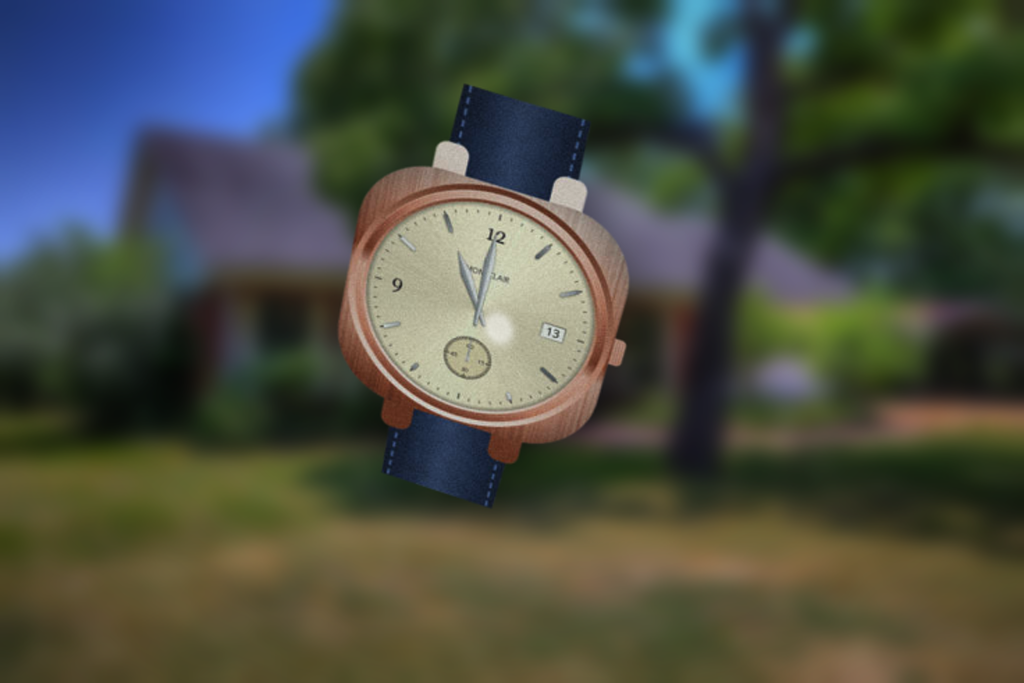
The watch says 11:00
